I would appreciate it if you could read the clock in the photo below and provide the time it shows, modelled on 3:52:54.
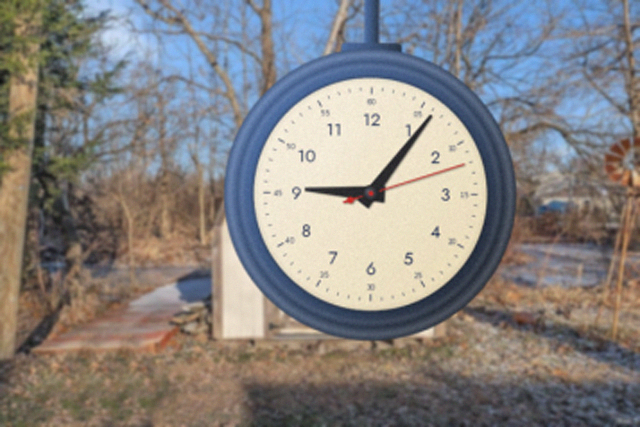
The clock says 9:06:12
